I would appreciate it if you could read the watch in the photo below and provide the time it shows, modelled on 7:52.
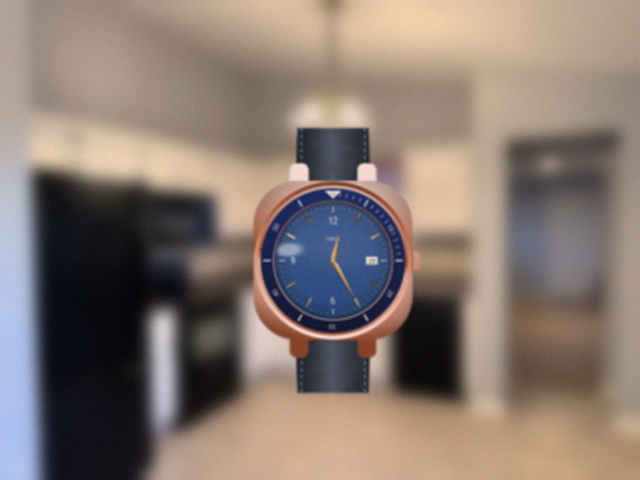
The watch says 12:25
